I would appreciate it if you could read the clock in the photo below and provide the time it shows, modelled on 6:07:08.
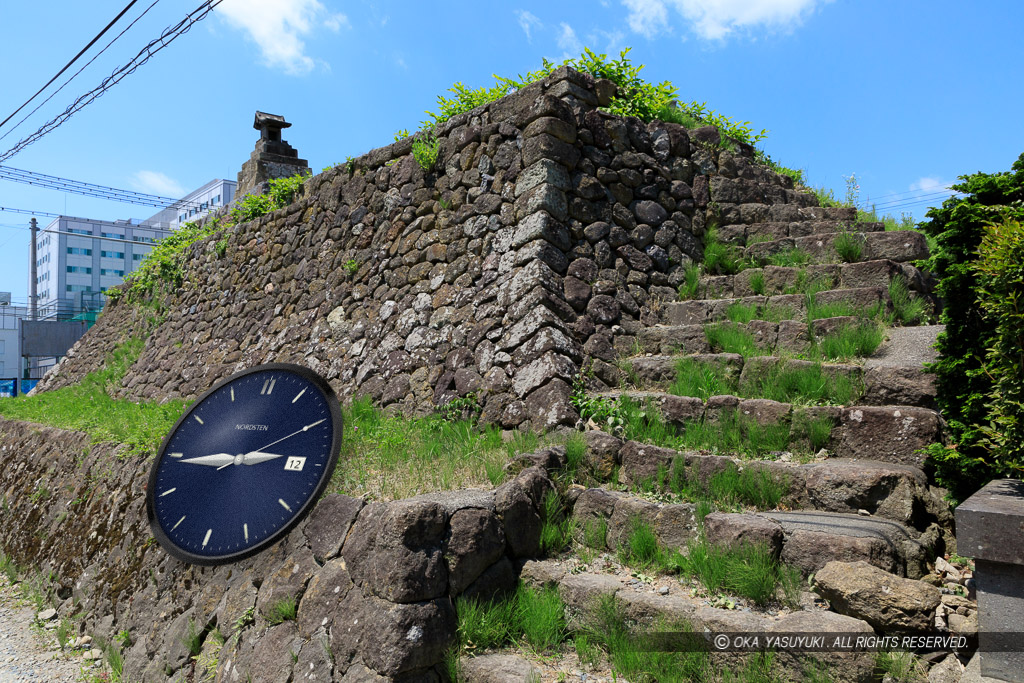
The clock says 2:44:10
